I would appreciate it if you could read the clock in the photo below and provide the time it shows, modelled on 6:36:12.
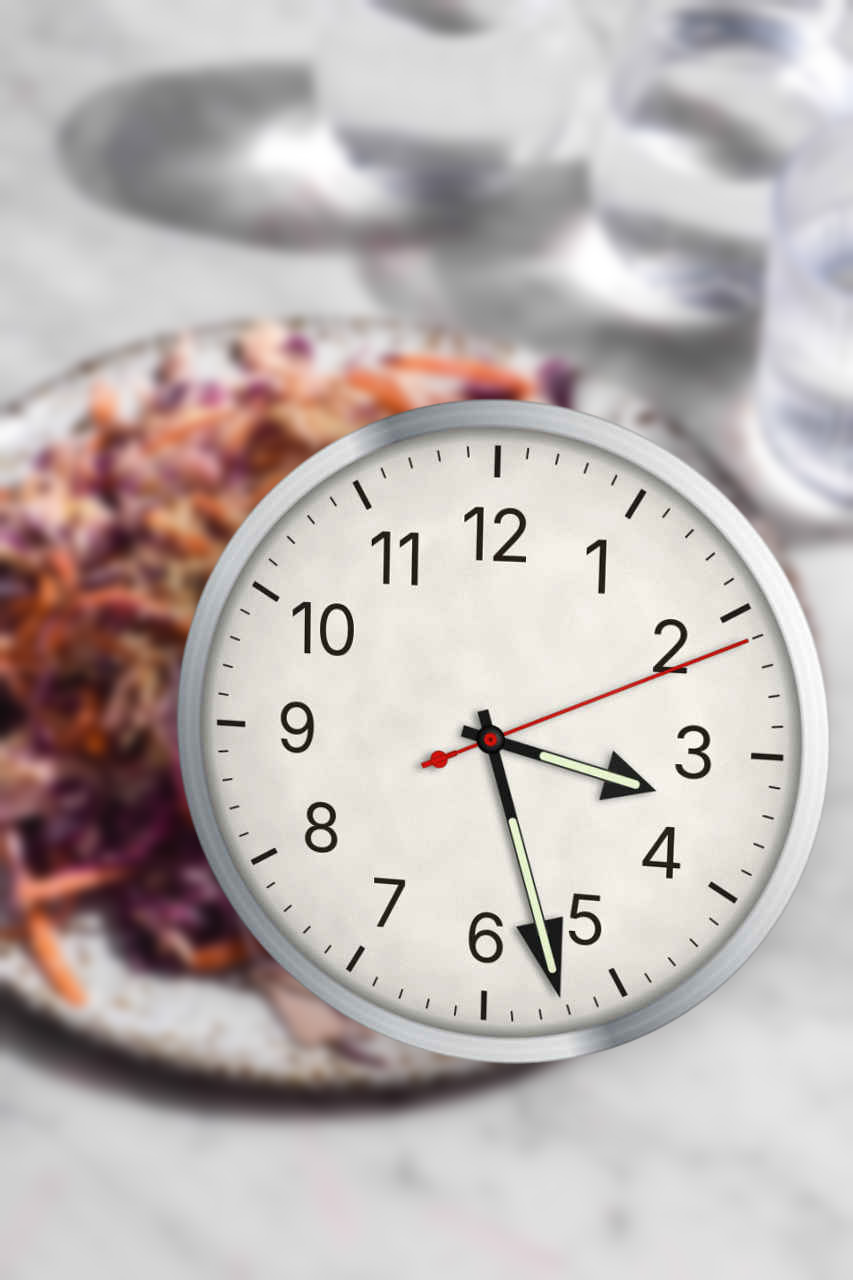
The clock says 3:27:11
